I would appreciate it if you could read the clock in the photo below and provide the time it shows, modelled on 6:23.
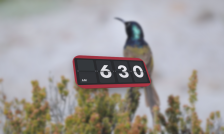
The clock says 6:30
